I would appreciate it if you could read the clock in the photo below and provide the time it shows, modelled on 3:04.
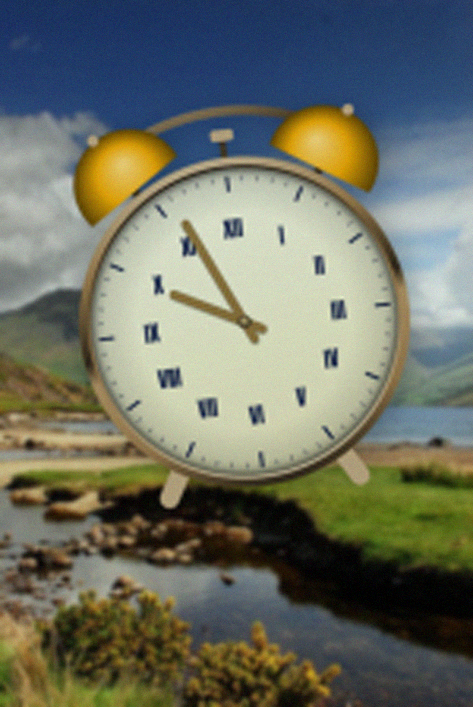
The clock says 9:56
